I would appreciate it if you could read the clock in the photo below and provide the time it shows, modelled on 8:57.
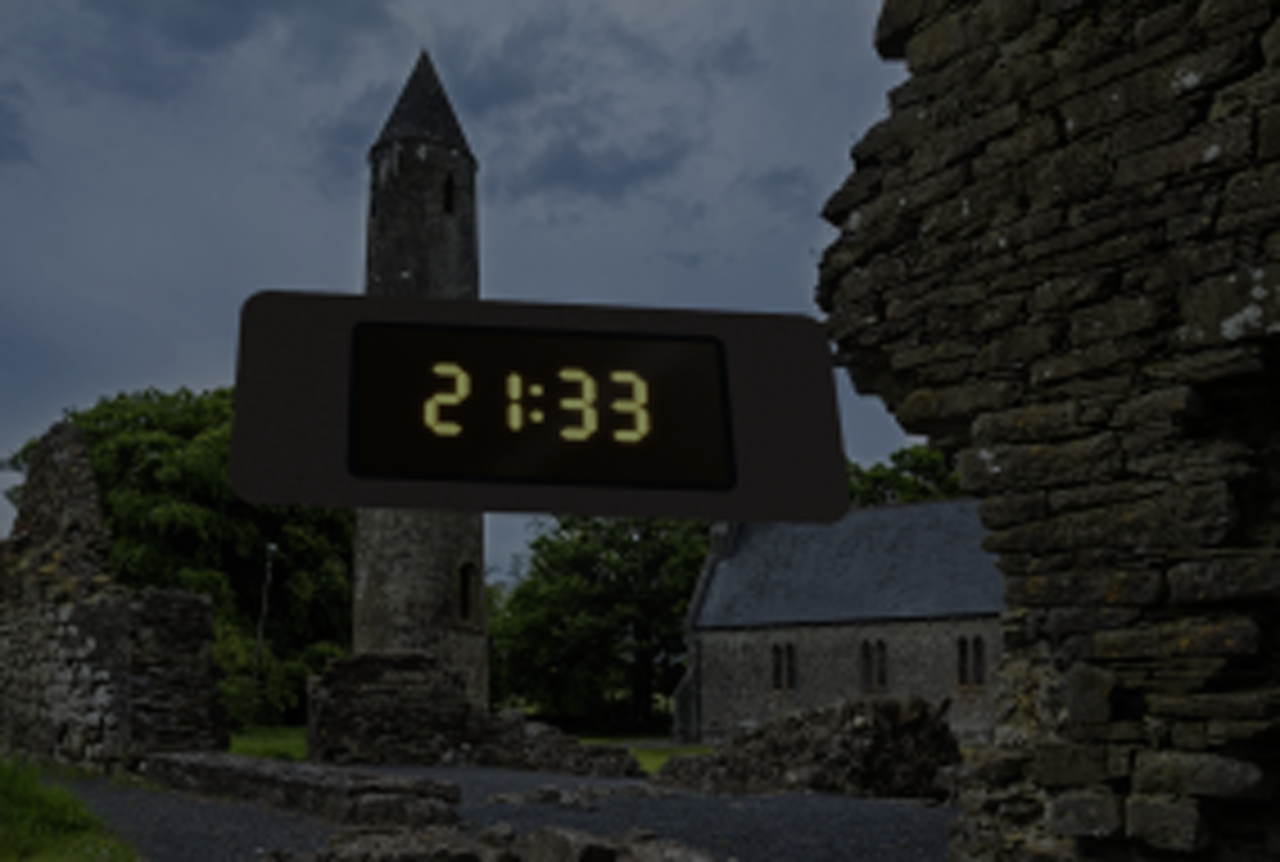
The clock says 21:33
